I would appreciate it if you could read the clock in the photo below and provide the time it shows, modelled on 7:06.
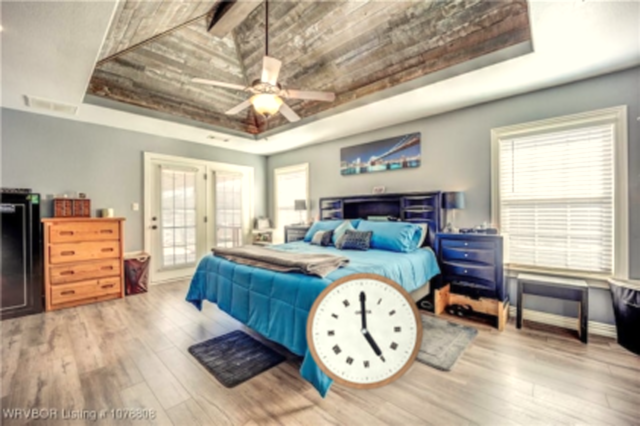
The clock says 5:00
